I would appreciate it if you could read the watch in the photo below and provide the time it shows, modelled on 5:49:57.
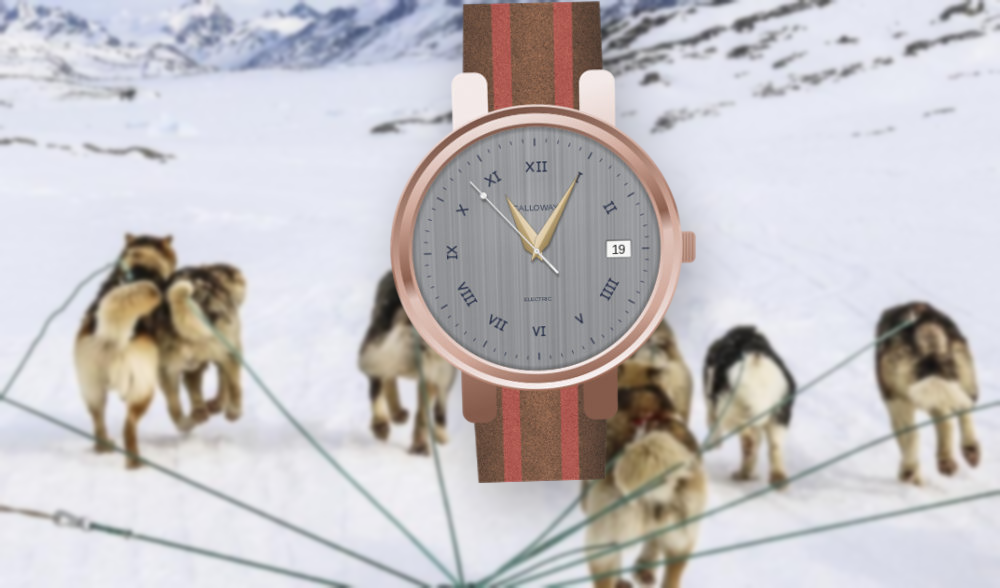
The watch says 11:04:53
